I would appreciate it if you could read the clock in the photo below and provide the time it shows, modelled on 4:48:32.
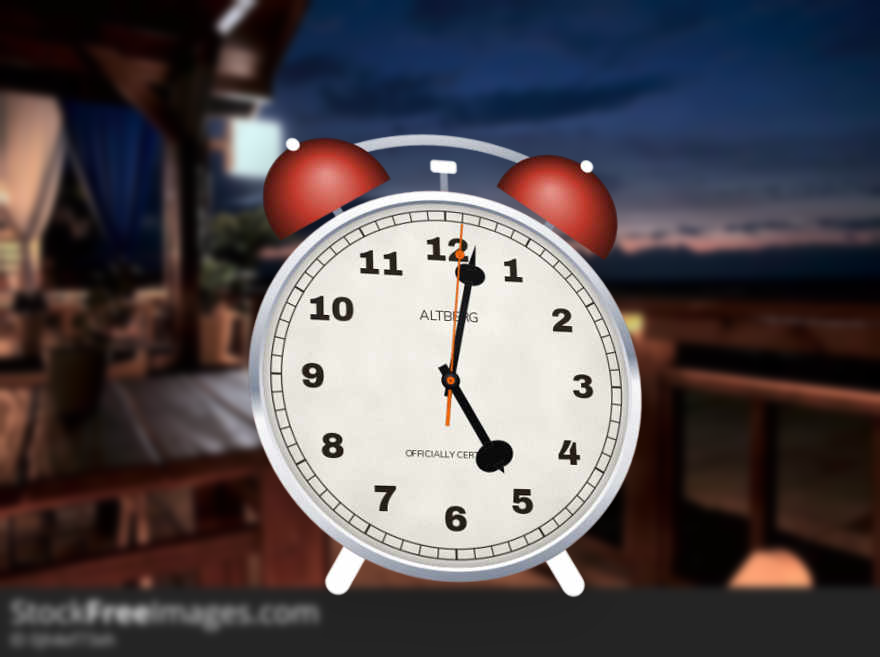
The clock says 5:02:01
